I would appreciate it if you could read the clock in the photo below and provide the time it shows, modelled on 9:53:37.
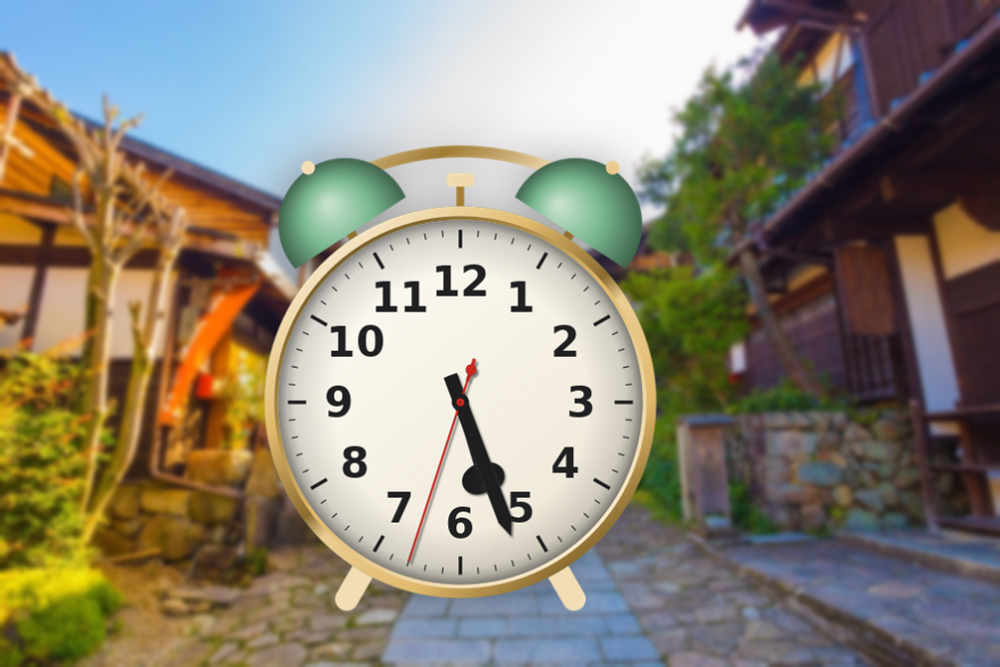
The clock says 5:26:33
